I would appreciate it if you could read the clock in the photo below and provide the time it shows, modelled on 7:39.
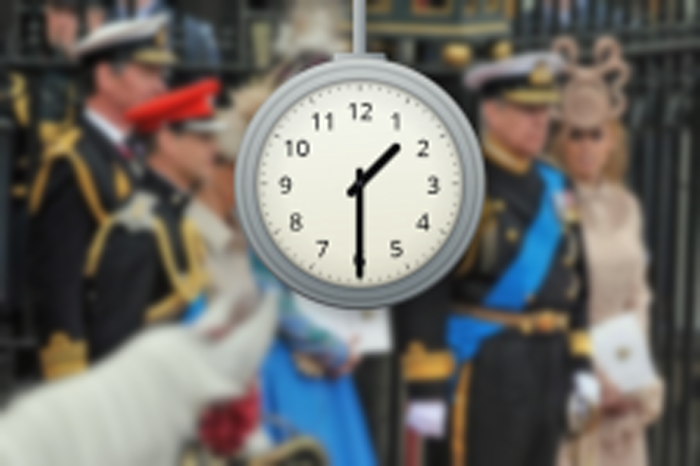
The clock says 1:30
